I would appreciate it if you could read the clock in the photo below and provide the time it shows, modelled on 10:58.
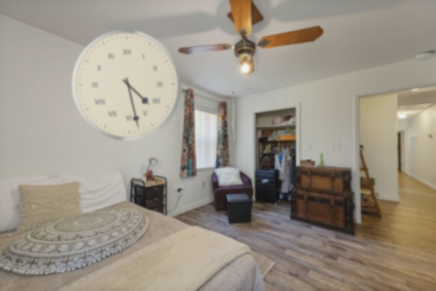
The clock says 4:28
